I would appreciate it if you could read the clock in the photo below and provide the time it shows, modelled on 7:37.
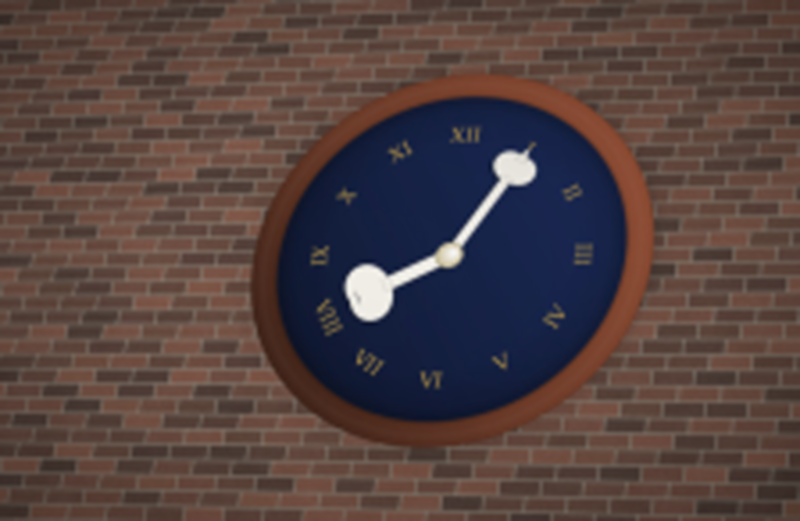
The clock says 8:05
